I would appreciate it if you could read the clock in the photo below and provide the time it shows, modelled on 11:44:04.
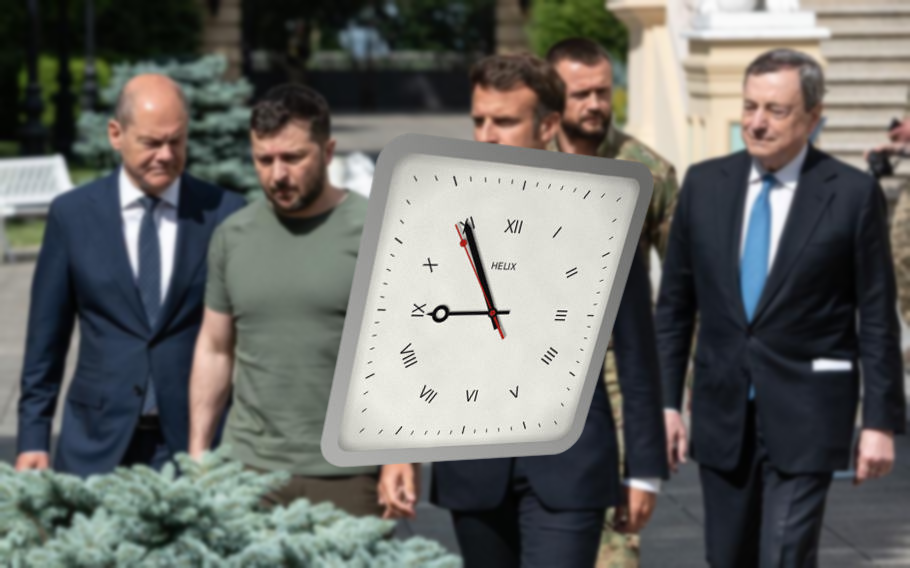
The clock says 8:54:54
